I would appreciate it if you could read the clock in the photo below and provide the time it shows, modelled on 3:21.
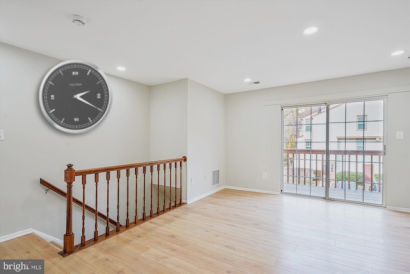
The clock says 2:20
